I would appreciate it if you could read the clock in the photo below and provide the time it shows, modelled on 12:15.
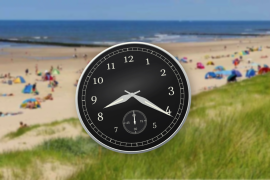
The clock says 8:21
